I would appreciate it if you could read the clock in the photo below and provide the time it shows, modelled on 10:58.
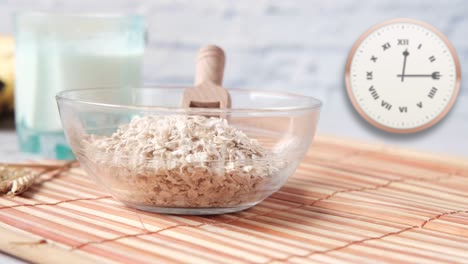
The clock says 12:15
